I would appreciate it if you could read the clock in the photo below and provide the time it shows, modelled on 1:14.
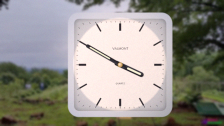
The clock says 3:50
